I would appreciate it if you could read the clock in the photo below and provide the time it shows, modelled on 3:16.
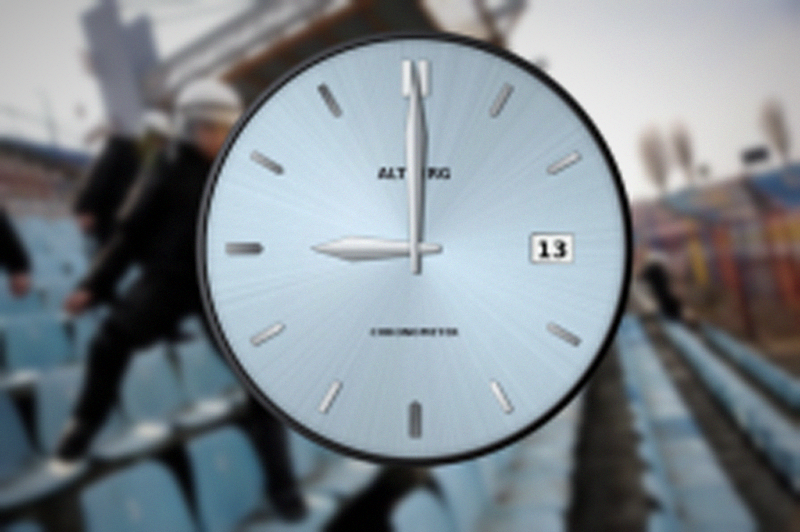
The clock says 9:00
